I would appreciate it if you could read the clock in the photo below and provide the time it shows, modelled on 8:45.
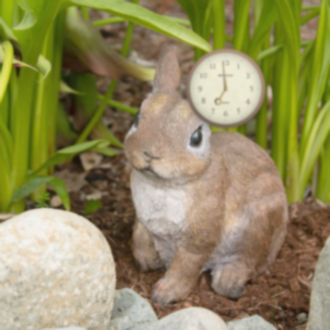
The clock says 6:59
